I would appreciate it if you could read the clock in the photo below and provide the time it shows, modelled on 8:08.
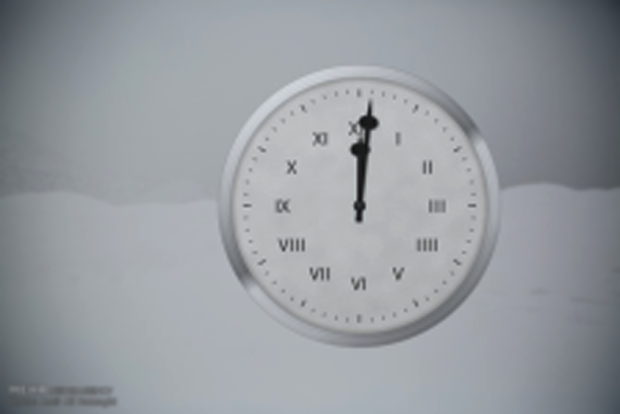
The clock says 12:01
